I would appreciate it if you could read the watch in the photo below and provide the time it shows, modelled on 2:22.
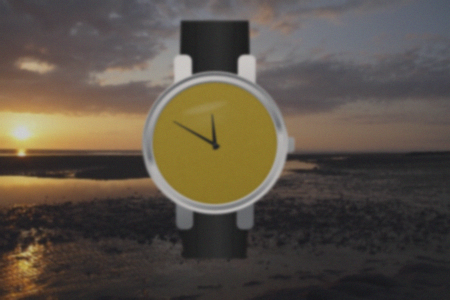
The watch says 11:50
